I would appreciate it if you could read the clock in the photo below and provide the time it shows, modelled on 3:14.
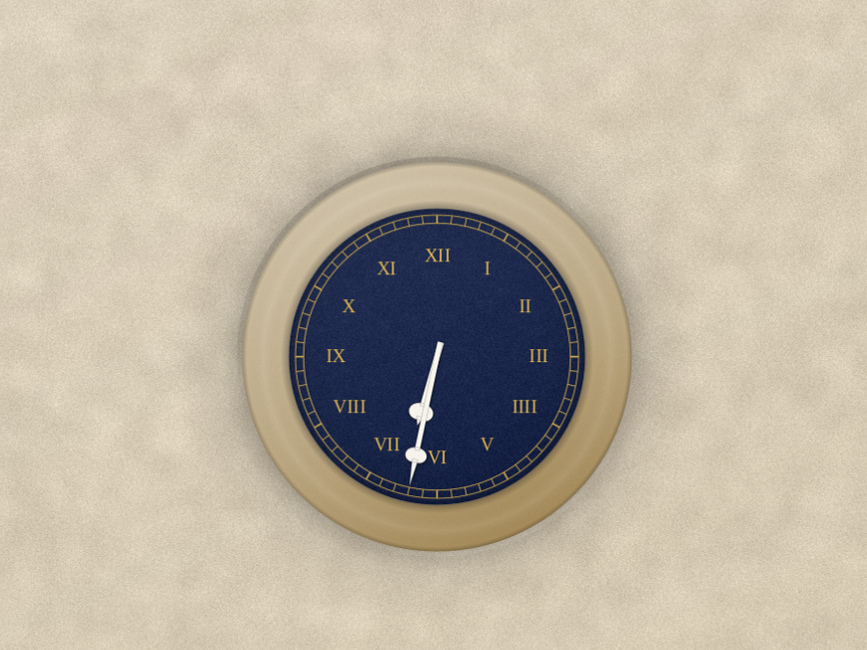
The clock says 6:32
